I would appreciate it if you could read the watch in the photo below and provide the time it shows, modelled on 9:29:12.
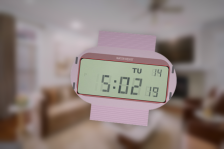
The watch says 5:02:19
